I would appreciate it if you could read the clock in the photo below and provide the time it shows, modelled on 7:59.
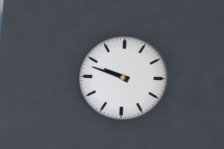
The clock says 9:48
